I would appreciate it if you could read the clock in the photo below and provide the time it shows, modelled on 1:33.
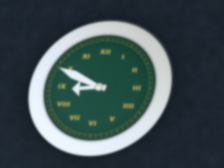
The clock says 8:49
